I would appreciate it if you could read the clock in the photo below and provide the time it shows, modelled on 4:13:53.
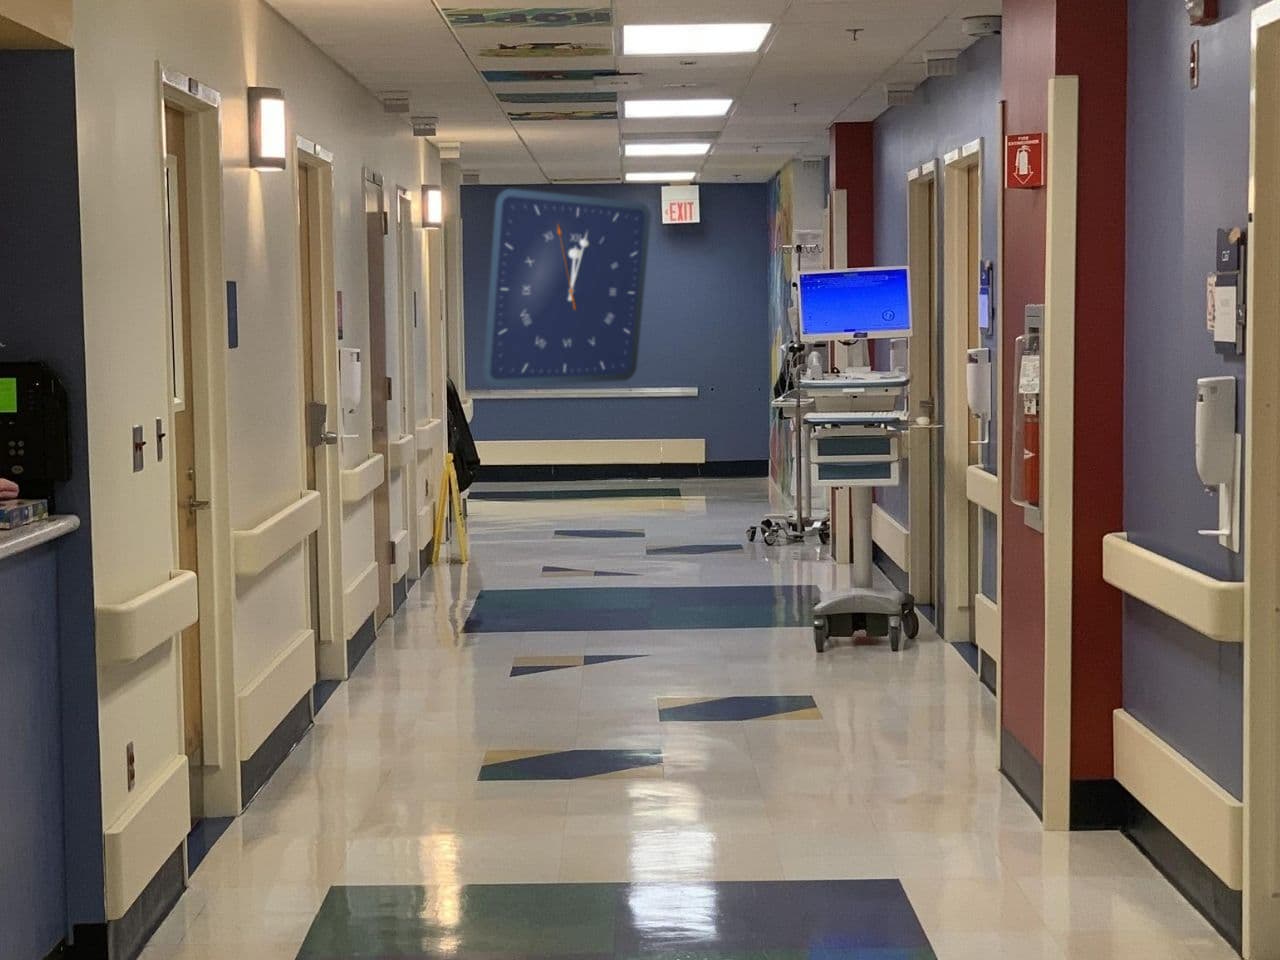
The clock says 12:01:57
